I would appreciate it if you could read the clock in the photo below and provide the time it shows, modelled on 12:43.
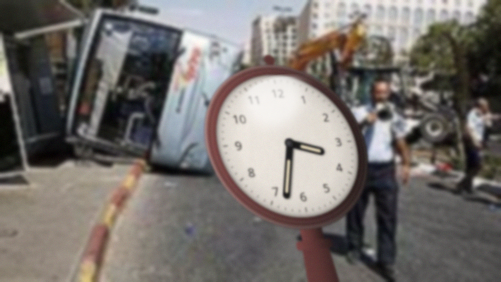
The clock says 3:33
